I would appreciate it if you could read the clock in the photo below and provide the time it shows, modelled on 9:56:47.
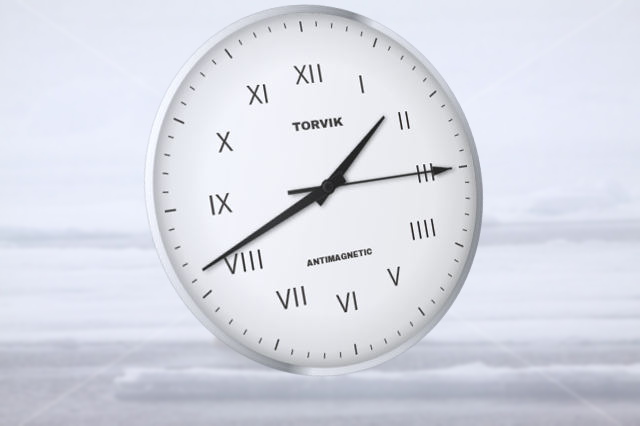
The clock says 1:41:15
